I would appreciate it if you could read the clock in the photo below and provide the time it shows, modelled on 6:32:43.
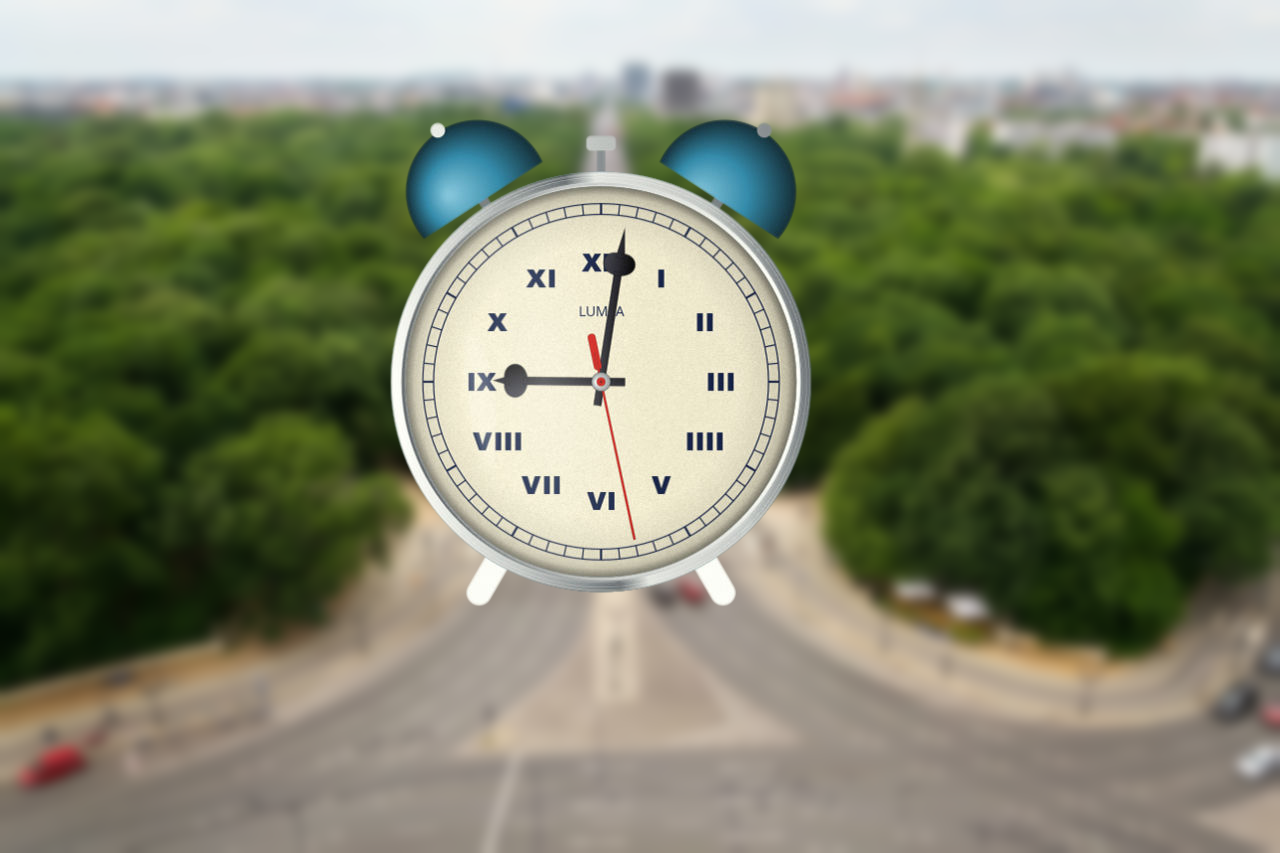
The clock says 9:01:28
